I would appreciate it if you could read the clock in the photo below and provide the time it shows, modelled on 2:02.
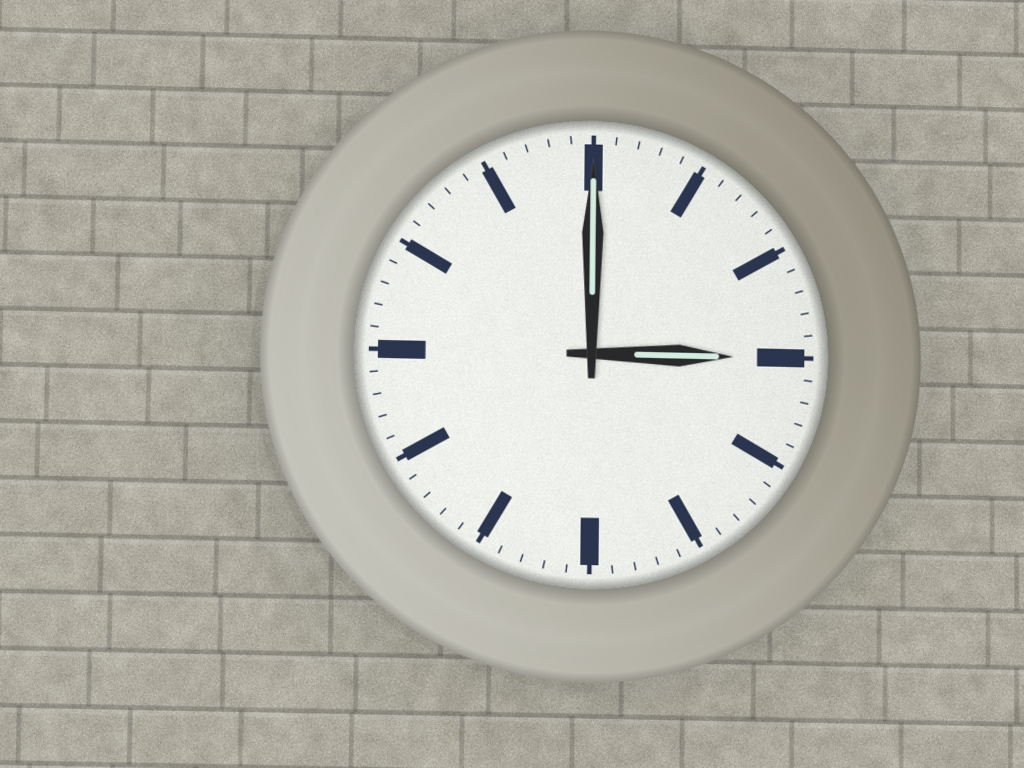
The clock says 3:00
